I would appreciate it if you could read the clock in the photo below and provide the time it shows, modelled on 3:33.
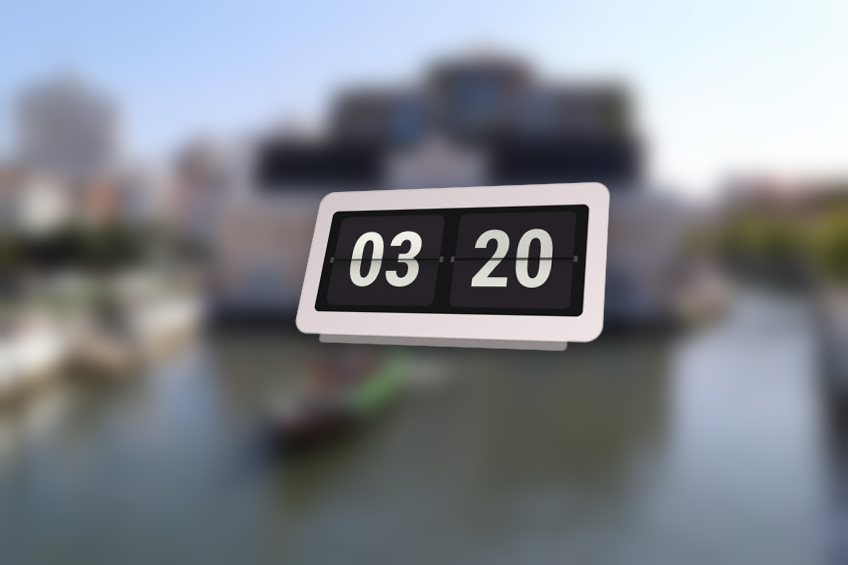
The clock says 3:20
